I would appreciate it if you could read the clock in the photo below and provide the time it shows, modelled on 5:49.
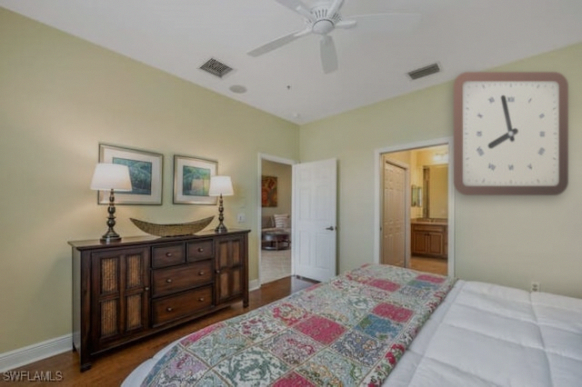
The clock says 7:58
